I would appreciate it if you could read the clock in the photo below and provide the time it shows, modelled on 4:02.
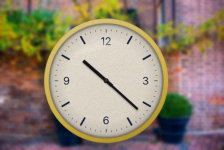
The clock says 10:22
